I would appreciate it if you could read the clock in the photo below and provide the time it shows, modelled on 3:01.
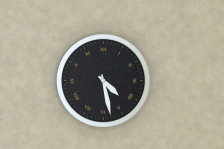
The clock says 4:28
